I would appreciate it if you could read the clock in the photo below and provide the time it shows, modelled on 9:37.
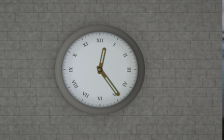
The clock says 12:24
